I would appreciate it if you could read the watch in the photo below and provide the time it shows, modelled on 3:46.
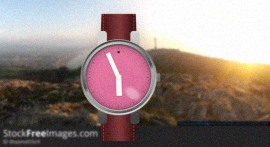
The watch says 5:56
